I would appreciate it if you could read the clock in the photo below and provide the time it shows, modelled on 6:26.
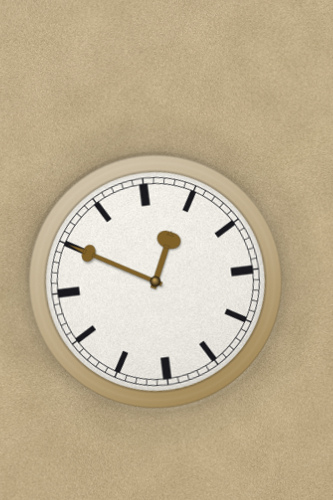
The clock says 12:50
